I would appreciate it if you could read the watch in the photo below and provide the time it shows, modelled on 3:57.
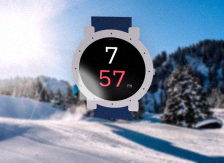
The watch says 7:57
